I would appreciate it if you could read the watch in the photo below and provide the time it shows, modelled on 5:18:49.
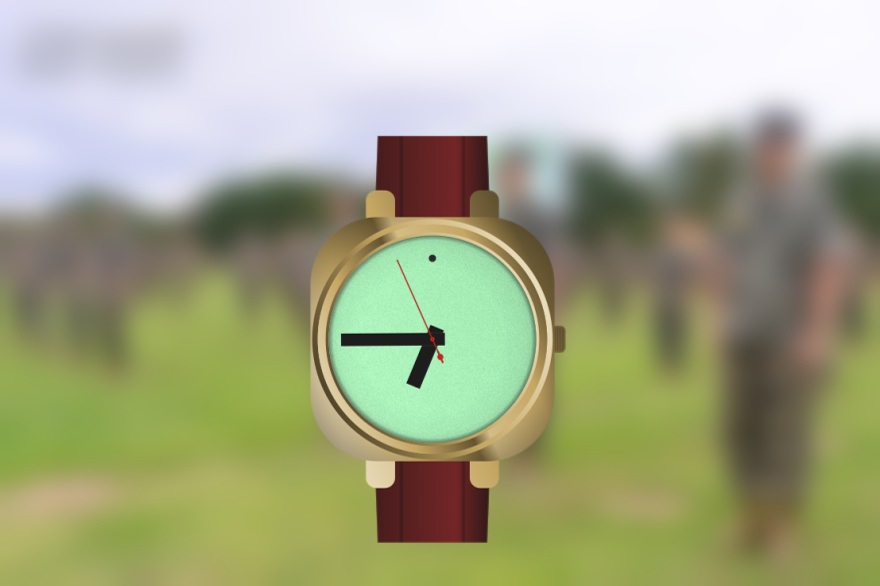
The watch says 6:44:56
